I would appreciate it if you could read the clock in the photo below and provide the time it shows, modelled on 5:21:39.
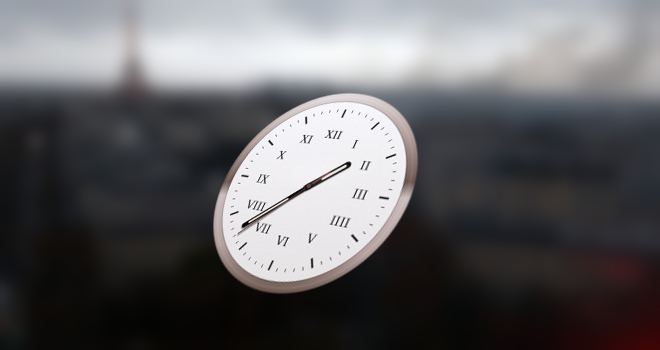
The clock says 1:37:37
